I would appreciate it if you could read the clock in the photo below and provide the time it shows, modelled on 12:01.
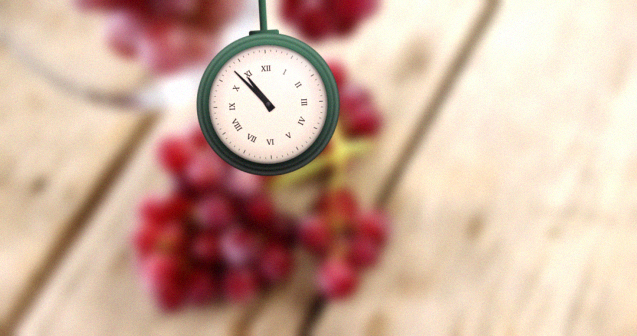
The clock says 10:53
